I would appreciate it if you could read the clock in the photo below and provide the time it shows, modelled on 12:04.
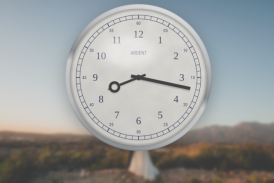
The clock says 8:17
